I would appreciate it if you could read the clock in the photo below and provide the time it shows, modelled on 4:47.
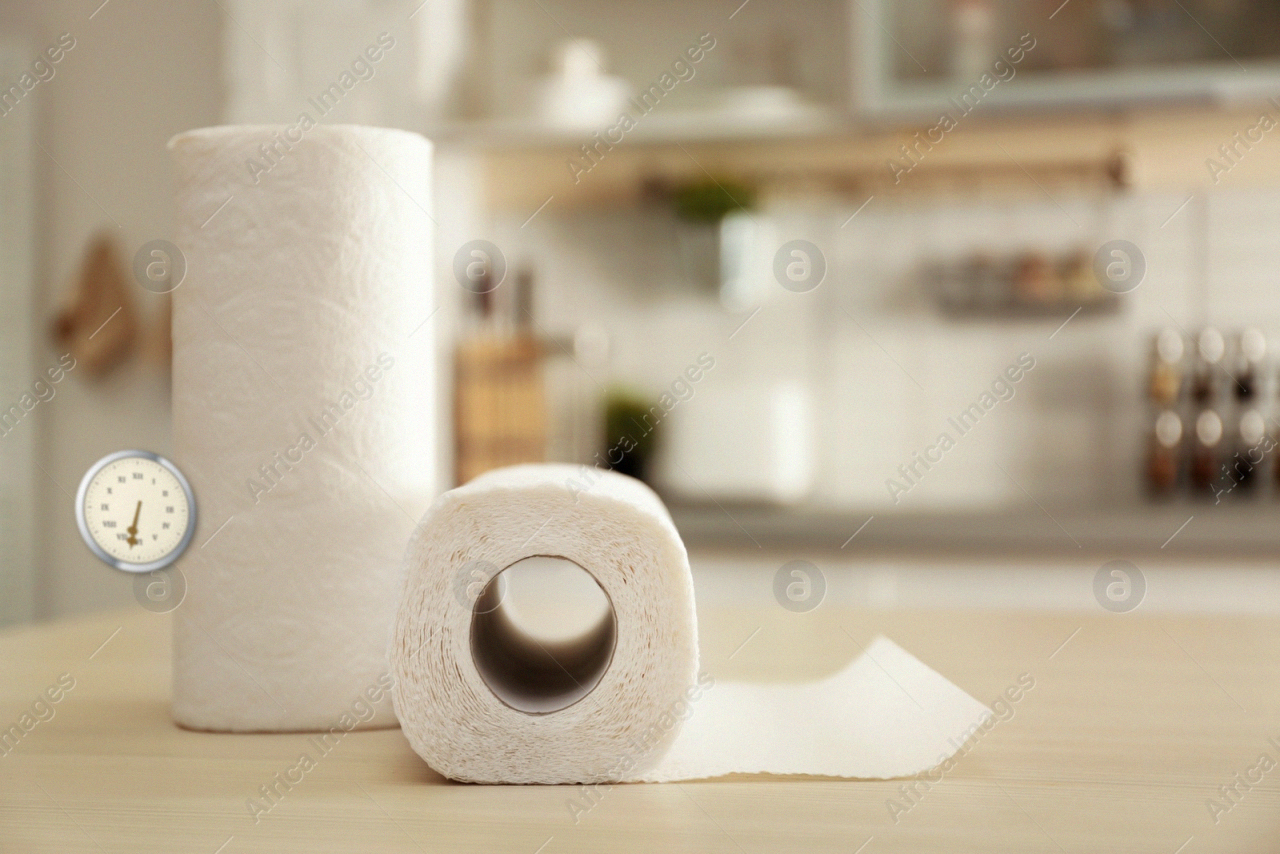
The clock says 6:32
